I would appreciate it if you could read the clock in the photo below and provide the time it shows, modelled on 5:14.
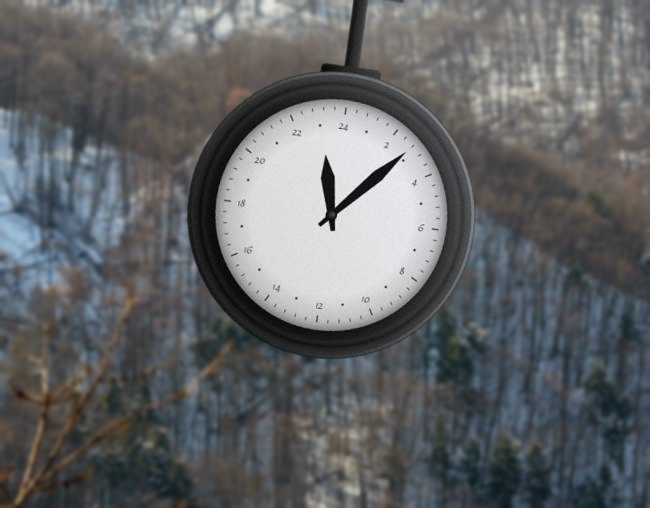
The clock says 23:07
